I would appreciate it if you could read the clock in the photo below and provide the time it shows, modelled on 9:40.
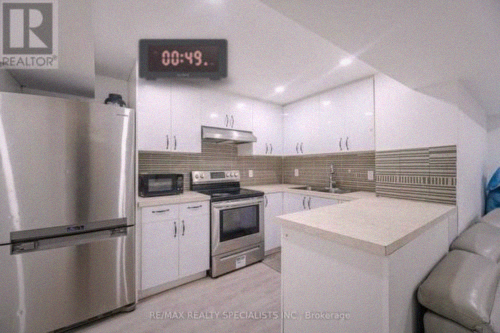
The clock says 0:49
